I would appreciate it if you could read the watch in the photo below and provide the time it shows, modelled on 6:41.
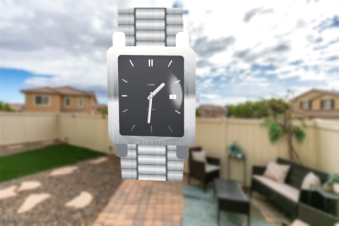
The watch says 1:31
